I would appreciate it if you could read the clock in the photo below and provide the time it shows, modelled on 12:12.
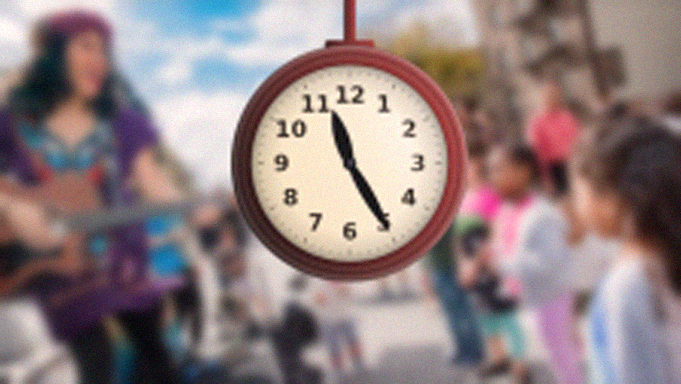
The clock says 11:25
